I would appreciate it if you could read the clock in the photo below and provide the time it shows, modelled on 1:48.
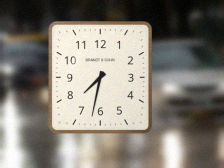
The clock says 7:32
